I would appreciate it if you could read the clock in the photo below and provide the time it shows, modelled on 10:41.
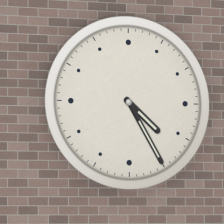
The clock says 4:25
